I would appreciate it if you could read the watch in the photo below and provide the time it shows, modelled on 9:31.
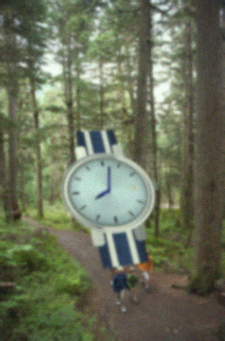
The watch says 8:02
